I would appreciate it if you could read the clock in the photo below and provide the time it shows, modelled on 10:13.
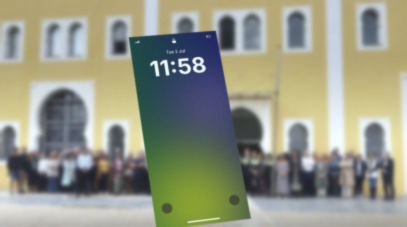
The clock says 11:58
